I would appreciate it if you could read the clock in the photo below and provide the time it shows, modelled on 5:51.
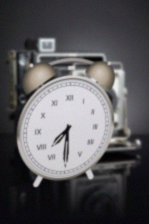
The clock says 7:30
